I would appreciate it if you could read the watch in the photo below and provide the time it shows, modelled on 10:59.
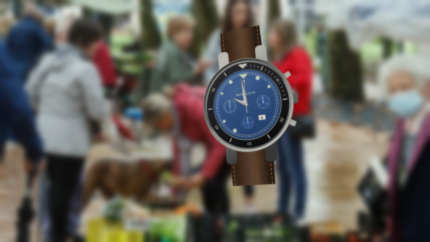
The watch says 9:59
